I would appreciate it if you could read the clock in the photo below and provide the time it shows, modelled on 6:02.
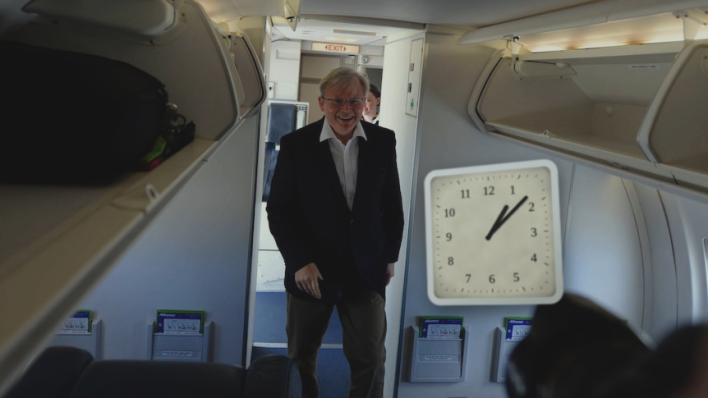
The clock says 1:08
